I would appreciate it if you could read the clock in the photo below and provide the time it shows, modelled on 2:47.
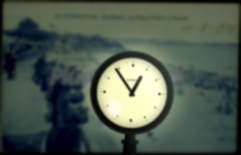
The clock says 12:54
